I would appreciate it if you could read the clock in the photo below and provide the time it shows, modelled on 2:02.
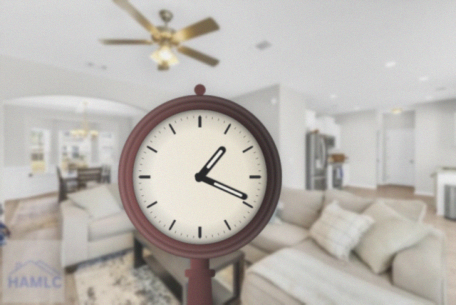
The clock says 1:19
